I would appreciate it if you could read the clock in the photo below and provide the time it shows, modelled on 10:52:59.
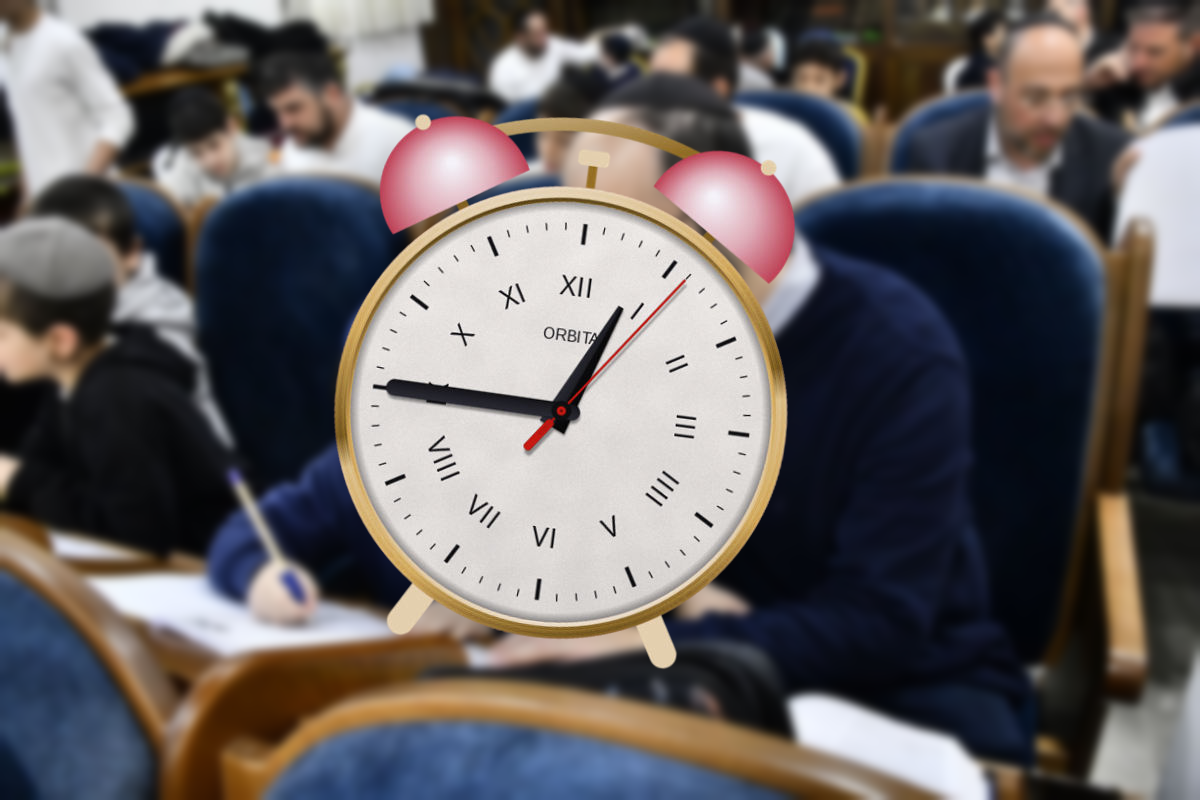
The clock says 12:45:06
